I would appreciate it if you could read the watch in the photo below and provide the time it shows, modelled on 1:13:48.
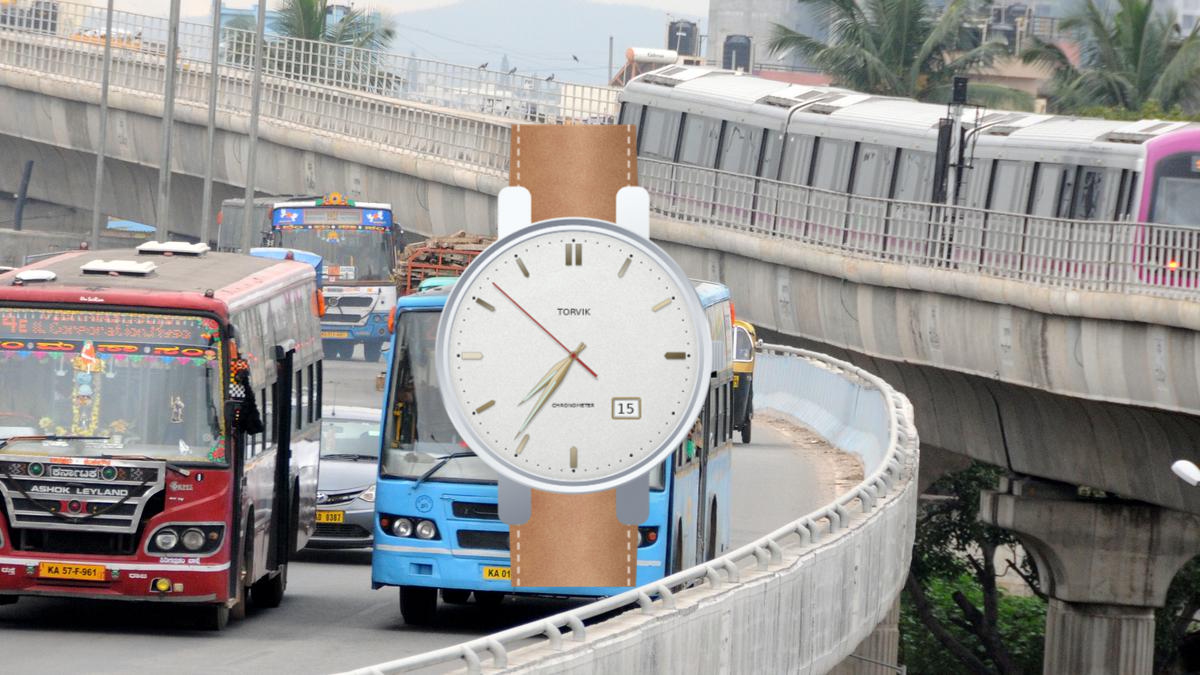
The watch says 7:35:52
